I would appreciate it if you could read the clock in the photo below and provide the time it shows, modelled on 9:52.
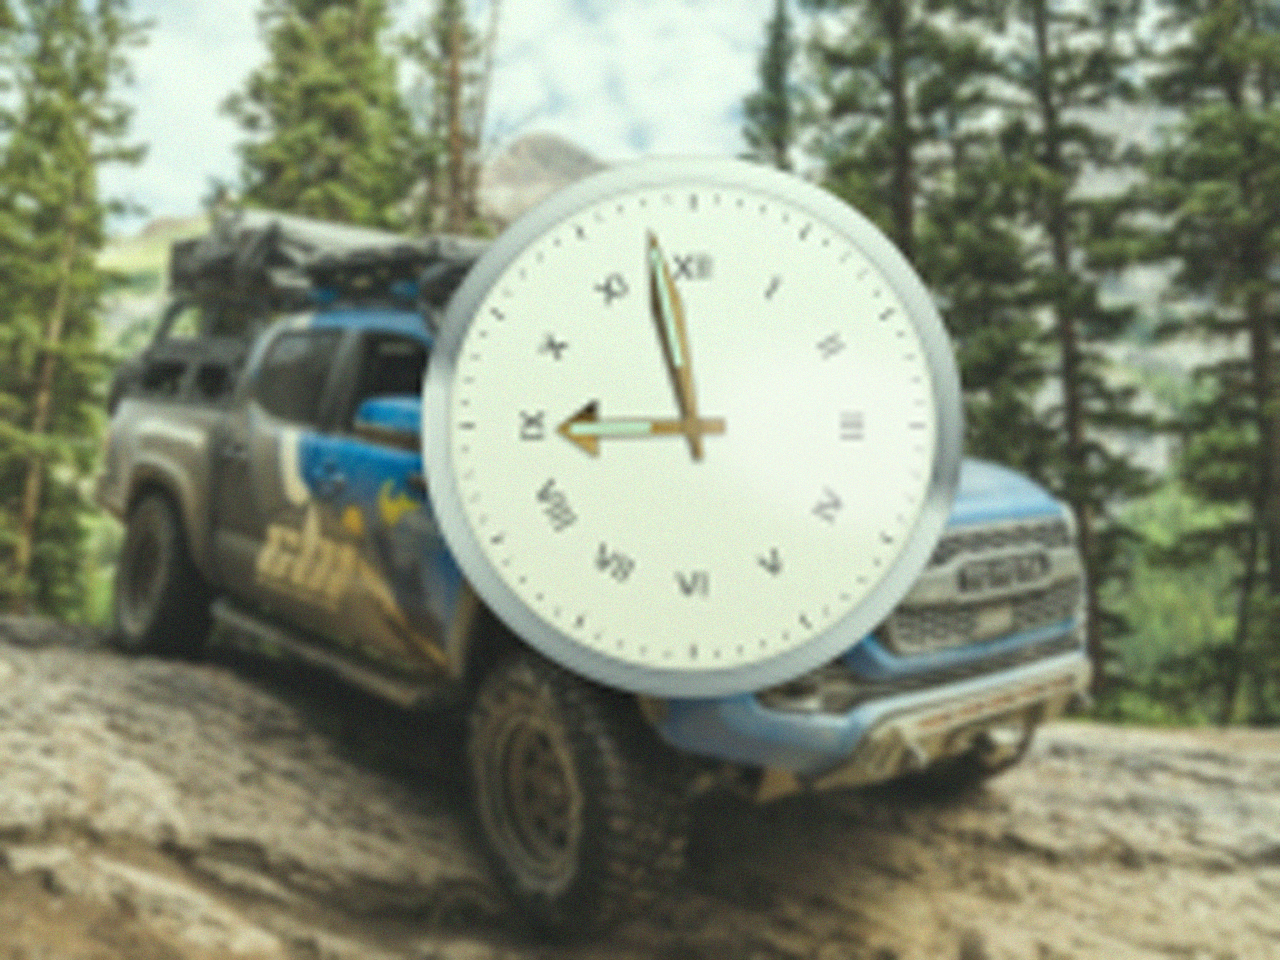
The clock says 8:58
